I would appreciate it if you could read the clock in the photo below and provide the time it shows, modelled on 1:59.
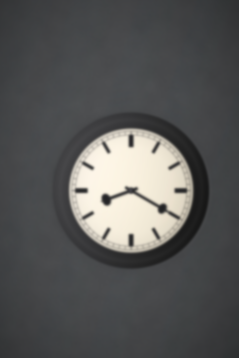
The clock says 8:20
